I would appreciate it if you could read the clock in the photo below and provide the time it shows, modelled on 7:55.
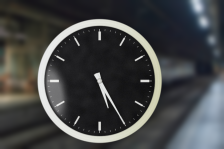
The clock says 5:25
